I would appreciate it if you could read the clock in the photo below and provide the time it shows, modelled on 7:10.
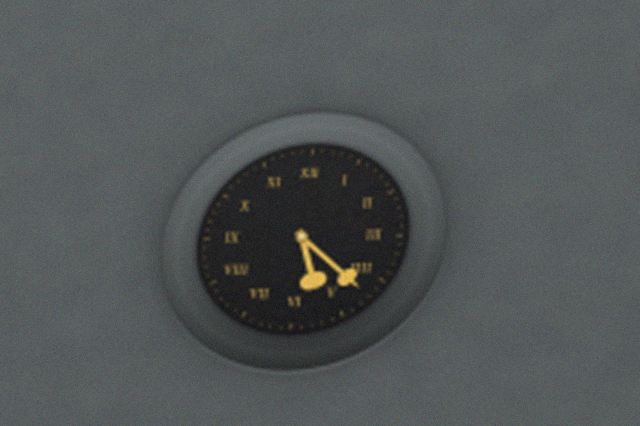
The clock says 5:22
